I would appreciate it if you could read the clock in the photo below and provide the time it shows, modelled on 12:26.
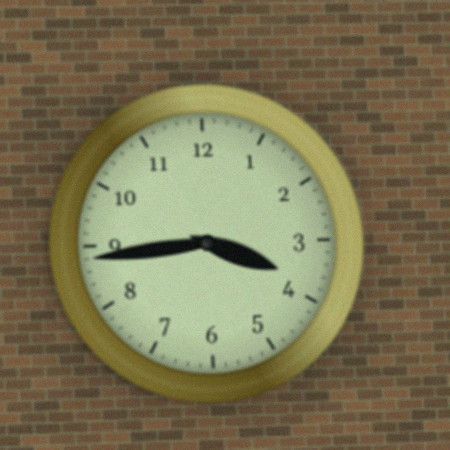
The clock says 3:44
